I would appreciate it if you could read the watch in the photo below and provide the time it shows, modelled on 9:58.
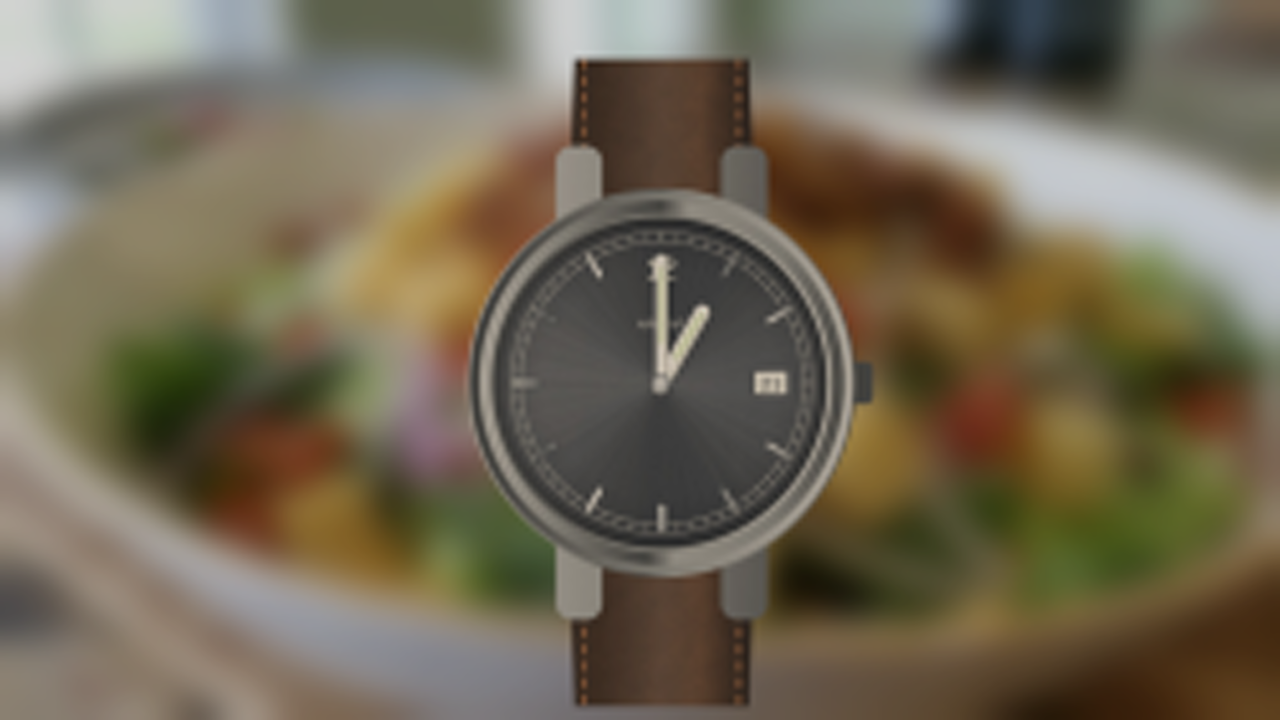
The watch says 1:00
